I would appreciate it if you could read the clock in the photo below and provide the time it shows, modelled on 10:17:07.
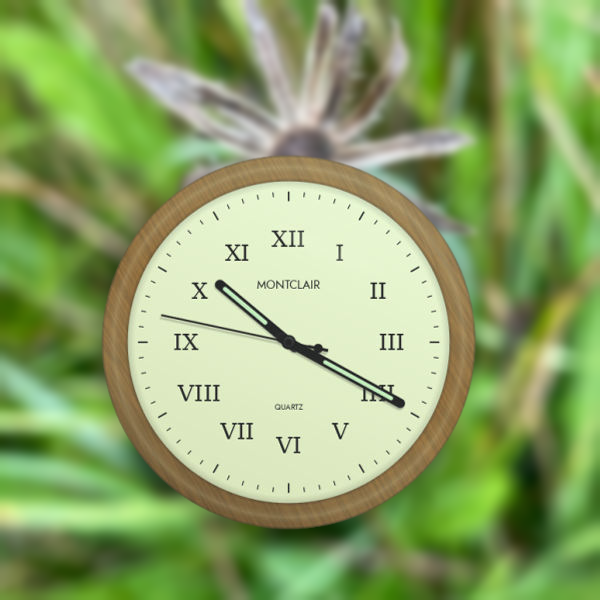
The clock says 10:19:47
